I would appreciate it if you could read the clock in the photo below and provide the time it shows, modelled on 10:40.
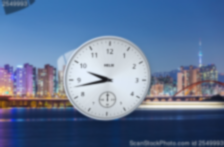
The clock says 9:43
